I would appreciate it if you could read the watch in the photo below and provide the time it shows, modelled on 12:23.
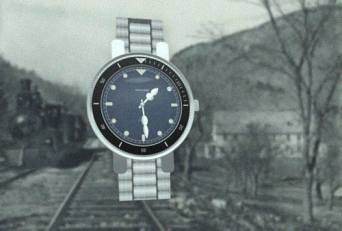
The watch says 1:29
